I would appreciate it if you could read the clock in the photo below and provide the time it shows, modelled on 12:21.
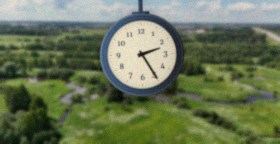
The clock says 2:25
